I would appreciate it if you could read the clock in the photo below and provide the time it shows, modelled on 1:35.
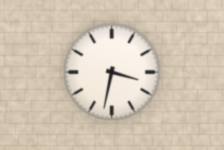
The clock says 3:32
